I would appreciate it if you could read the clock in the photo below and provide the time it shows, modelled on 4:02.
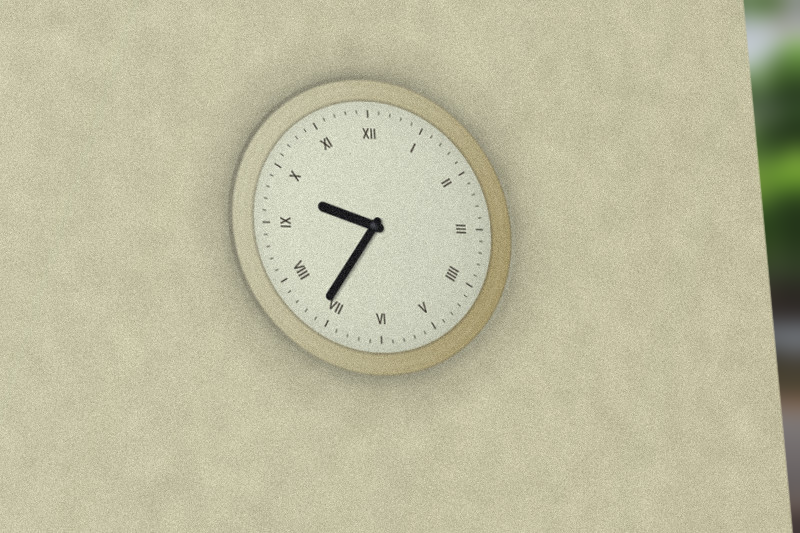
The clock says 9:36
